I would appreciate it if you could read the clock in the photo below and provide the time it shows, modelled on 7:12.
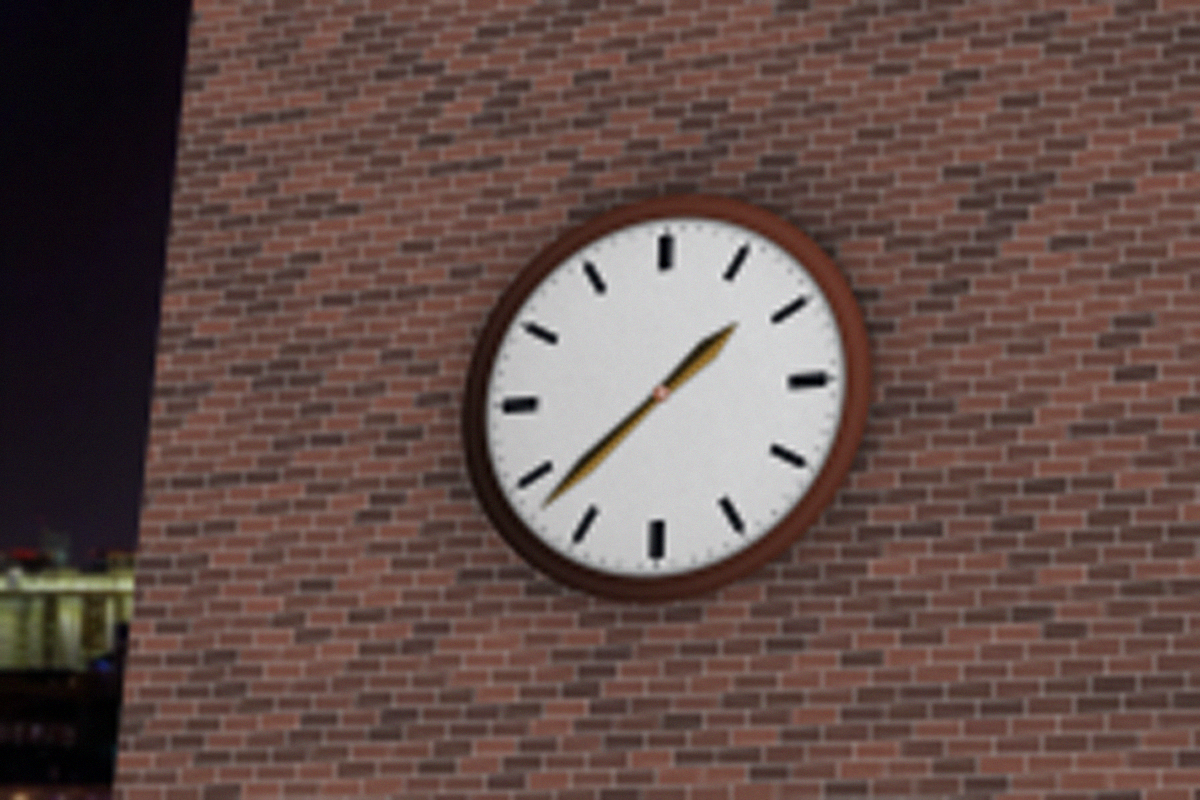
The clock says 1:38
